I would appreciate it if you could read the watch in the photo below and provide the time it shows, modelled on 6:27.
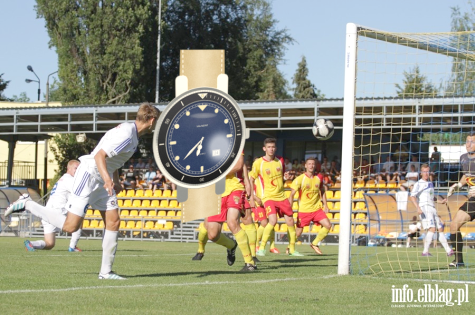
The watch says 6:38
